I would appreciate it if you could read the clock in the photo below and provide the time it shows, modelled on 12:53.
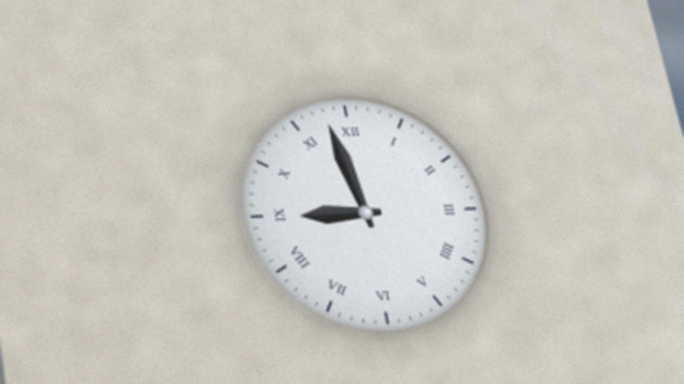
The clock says 8:58
